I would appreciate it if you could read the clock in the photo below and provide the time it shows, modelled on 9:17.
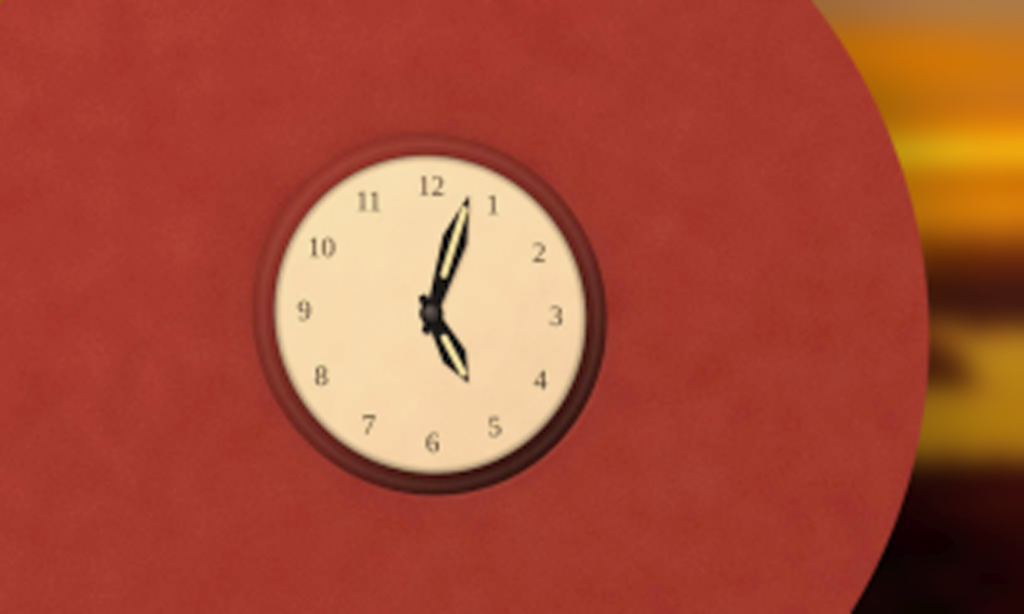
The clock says 5:03
